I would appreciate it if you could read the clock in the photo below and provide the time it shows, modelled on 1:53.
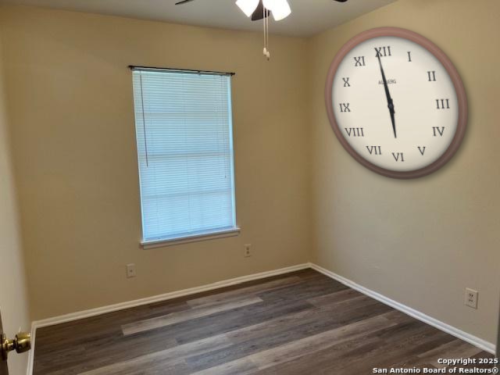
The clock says 5:59
